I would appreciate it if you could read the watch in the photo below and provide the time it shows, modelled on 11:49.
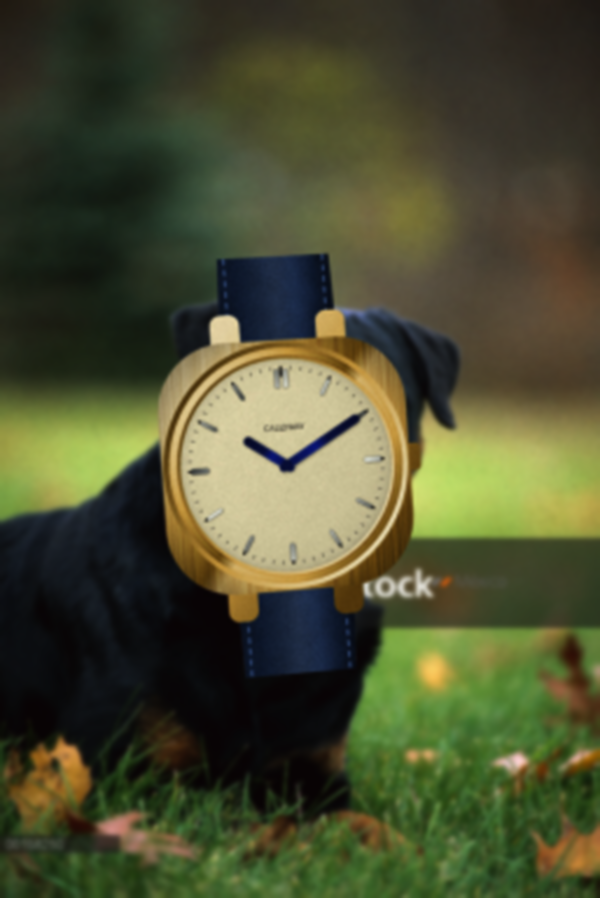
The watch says 10:10
